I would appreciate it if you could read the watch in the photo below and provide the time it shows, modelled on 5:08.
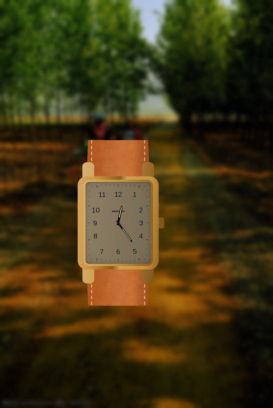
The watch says 12:24
